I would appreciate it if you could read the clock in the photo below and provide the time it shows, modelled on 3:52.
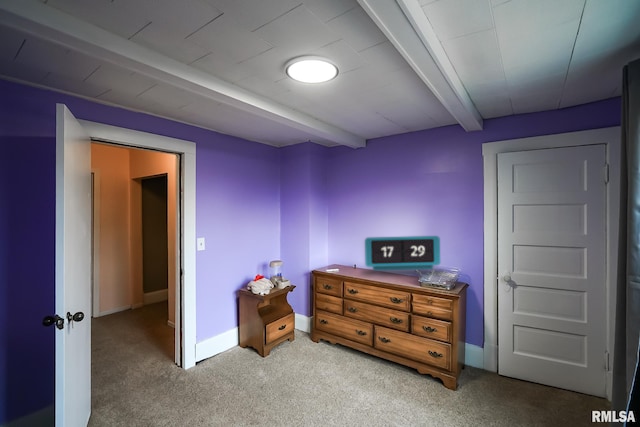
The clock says 17:29
